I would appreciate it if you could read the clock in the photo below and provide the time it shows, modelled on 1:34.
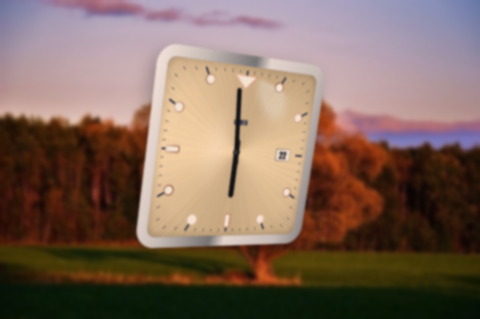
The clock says 5:59
